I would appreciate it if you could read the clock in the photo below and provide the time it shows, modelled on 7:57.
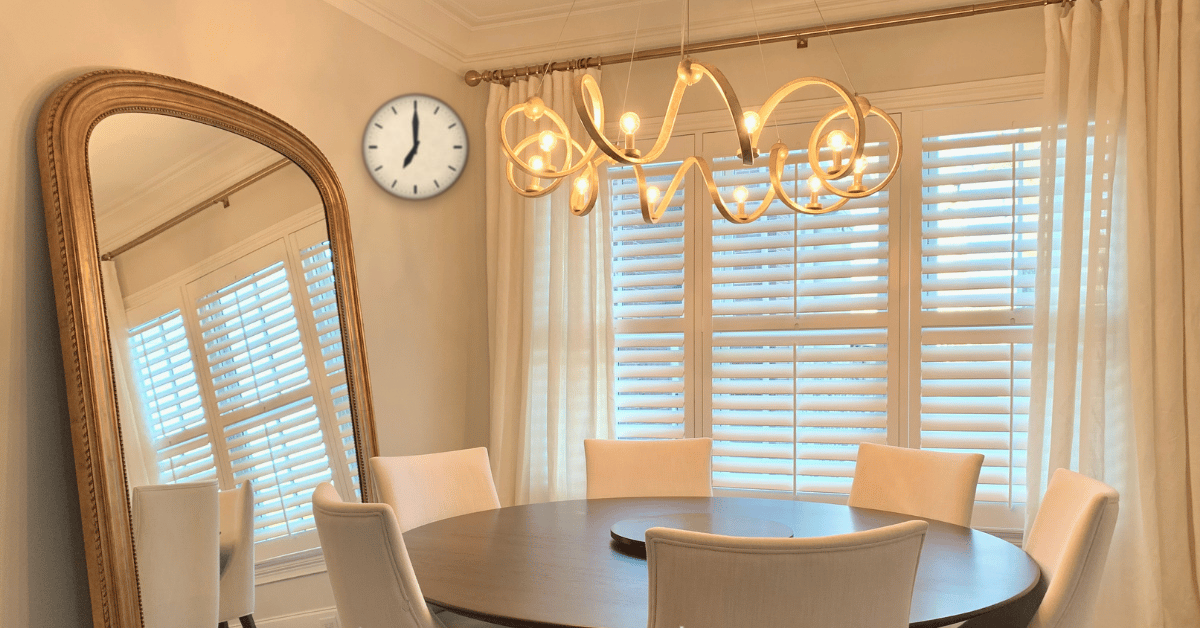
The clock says 7:00
